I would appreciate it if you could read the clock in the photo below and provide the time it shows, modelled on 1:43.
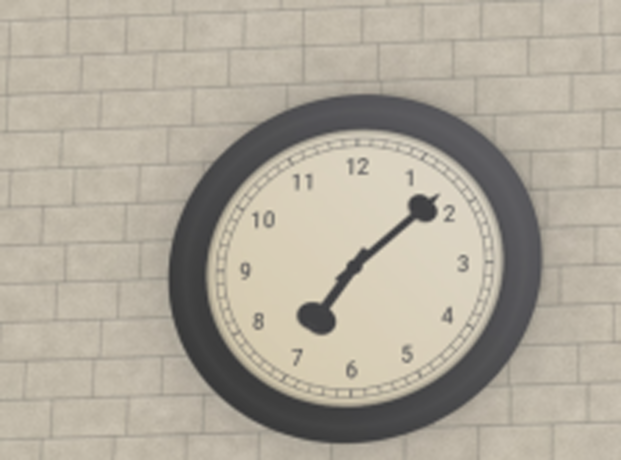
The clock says 7:08
